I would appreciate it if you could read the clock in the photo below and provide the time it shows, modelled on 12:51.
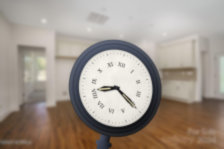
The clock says 8:20
